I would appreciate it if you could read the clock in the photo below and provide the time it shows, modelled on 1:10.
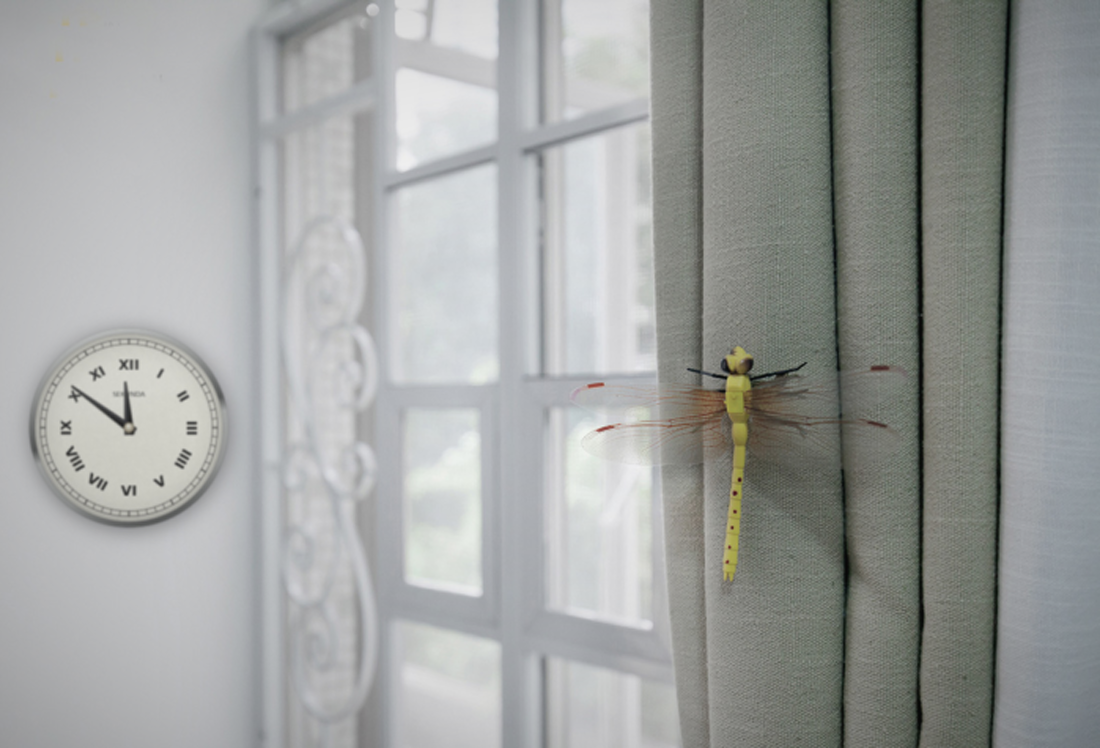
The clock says 11:51
